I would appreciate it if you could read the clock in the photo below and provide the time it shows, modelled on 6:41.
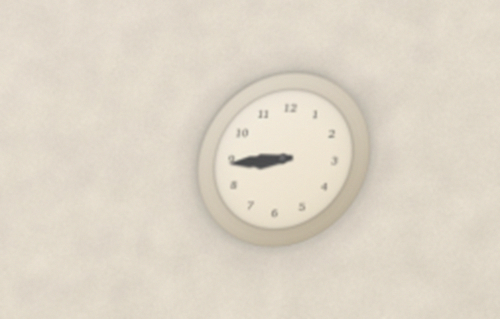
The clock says 8:44
